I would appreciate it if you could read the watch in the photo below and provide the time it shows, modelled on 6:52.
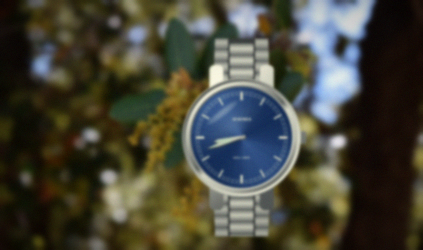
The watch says 8:42
